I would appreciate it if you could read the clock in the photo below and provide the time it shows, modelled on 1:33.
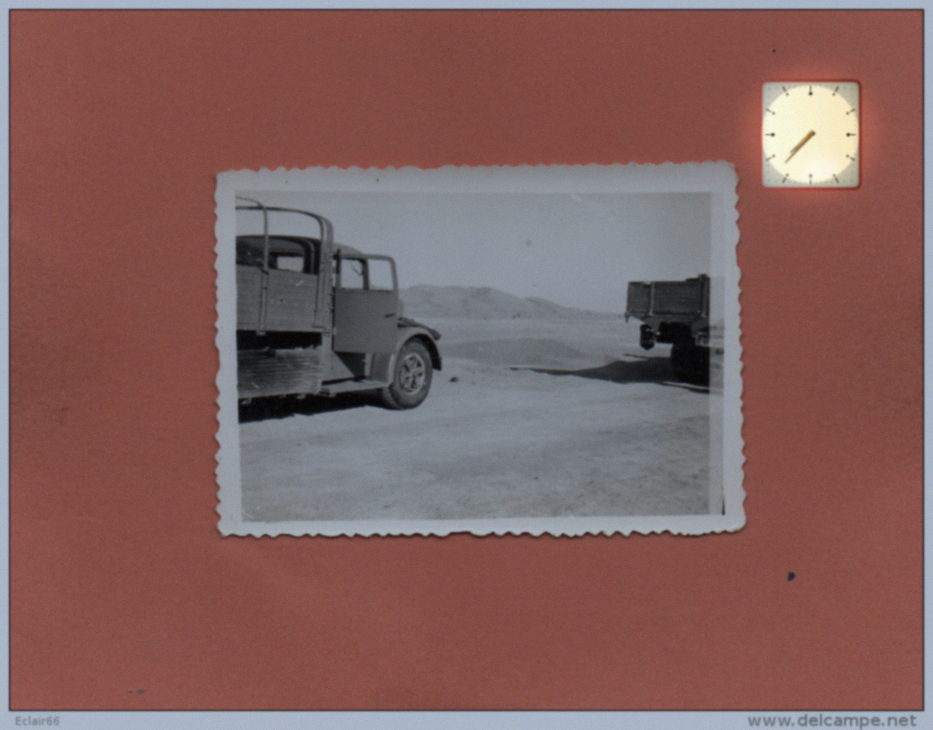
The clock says 7:37
